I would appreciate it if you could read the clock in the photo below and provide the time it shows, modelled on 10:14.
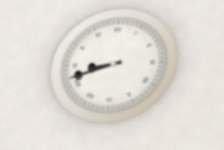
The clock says 8:42
